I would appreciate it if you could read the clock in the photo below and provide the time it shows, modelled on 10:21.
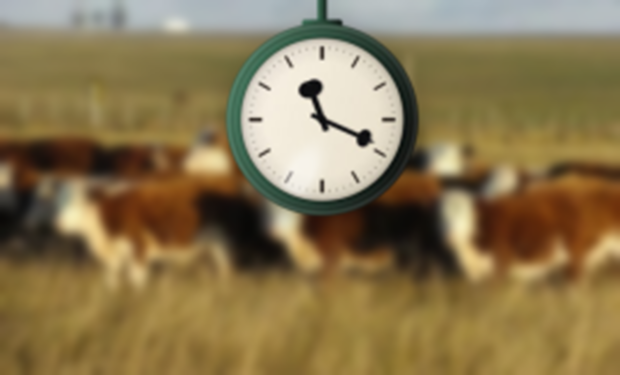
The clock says 11:19
